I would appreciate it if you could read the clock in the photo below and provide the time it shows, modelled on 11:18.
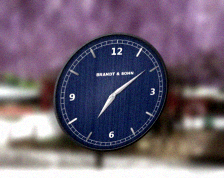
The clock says 7:09
